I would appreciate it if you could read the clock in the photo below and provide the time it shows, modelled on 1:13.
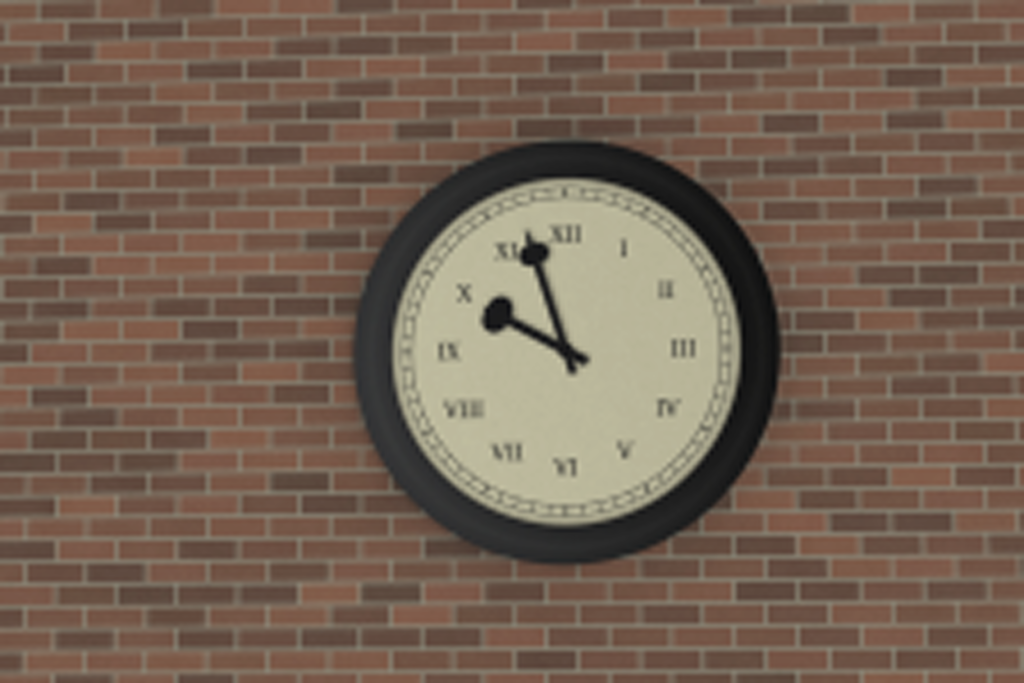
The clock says 9:57
